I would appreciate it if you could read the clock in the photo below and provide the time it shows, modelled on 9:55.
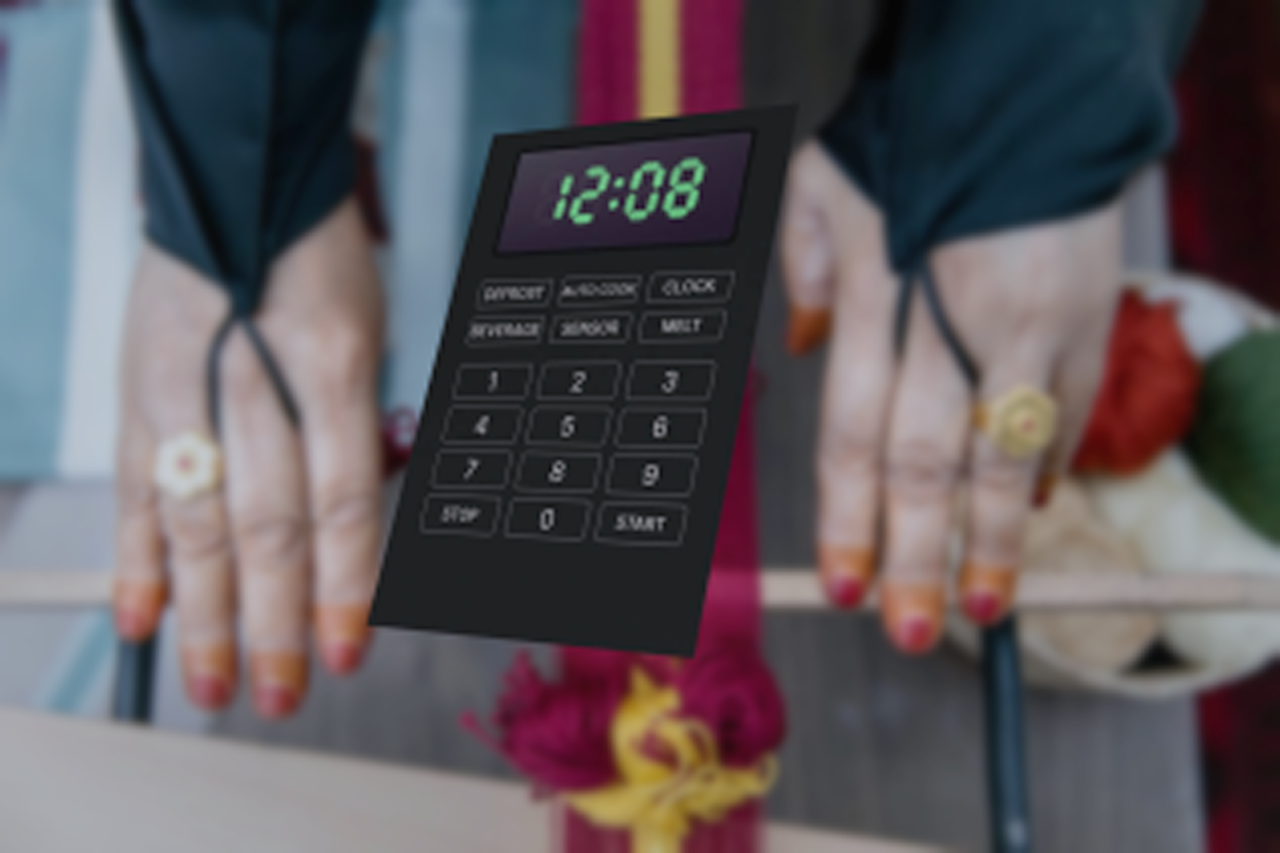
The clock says 12:08
